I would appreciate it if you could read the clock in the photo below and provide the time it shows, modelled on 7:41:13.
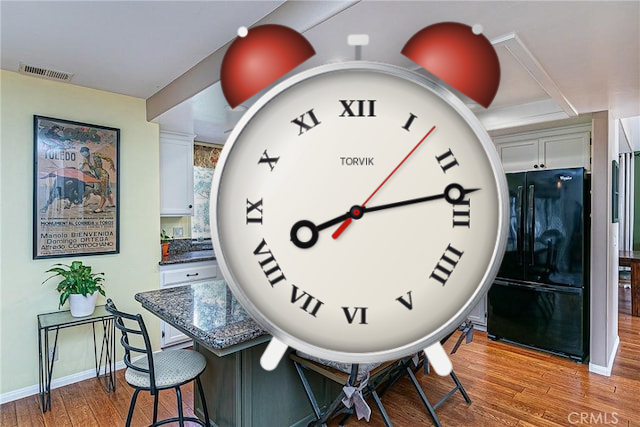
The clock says 8:13:07
